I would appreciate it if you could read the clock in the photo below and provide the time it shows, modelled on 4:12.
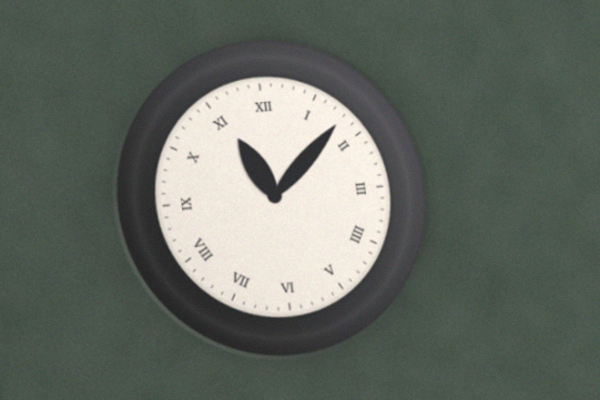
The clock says 11:08
